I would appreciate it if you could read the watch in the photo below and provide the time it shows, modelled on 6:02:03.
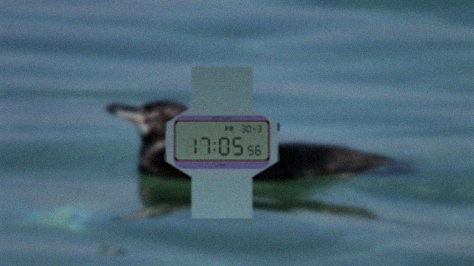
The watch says 17:05:56
